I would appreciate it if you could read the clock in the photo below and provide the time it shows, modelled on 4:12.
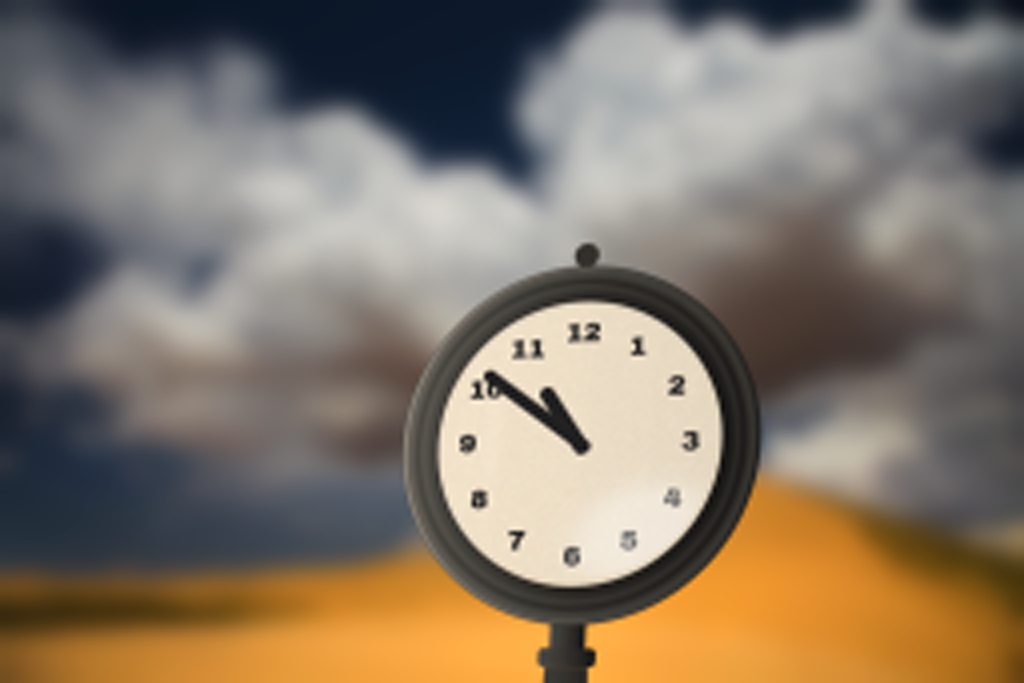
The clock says 10:51
